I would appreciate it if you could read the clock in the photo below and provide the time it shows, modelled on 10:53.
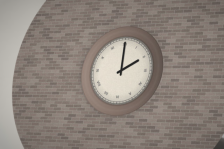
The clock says 2:00
